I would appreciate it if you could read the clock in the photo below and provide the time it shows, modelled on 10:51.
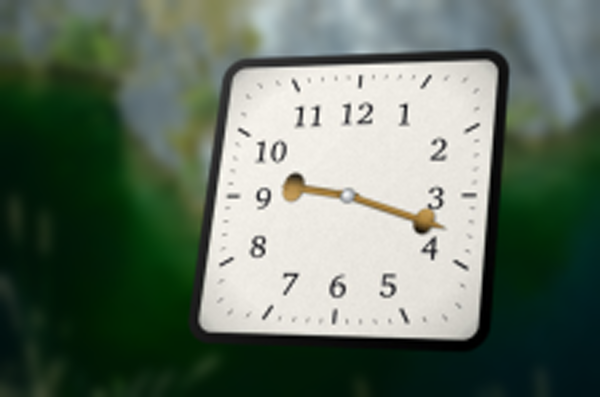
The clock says 9:18
